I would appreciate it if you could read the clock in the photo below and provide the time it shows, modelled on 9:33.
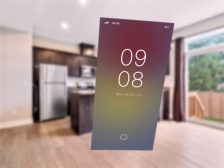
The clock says 9:08
